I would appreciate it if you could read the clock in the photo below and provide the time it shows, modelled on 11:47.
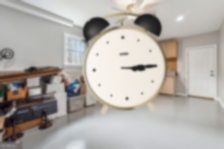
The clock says 3:15
